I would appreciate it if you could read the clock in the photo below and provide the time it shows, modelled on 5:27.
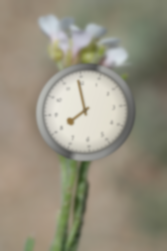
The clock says 7:59
